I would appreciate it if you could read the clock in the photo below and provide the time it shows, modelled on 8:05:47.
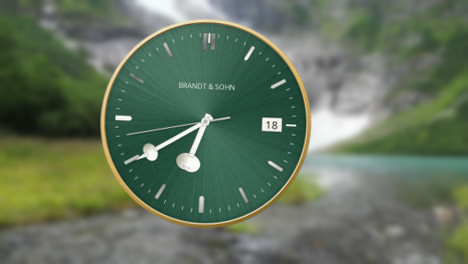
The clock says 6:39:43
